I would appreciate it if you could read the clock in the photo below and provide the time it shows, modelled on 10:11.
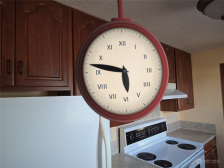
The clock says 5:47
